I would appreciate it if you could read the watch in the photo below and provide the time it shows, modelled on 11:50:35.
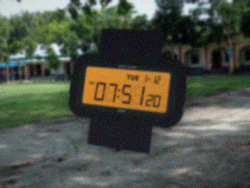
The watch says 7:51:20
